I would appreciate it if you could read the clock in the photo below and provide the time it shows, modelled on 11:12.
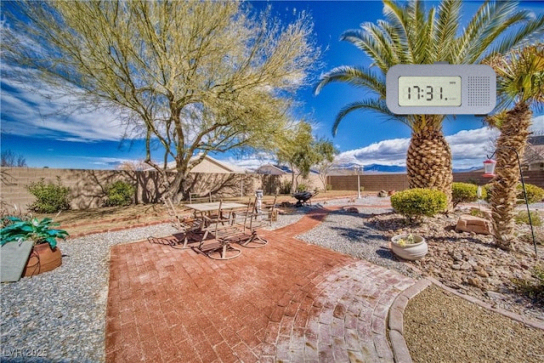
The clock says 17:31
